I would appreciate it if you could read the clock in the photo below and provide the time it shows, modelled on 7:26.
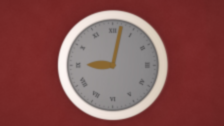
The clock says 9:02
